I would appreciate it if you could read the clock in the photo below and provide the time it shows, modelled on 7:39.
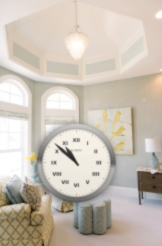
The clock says 10:52
